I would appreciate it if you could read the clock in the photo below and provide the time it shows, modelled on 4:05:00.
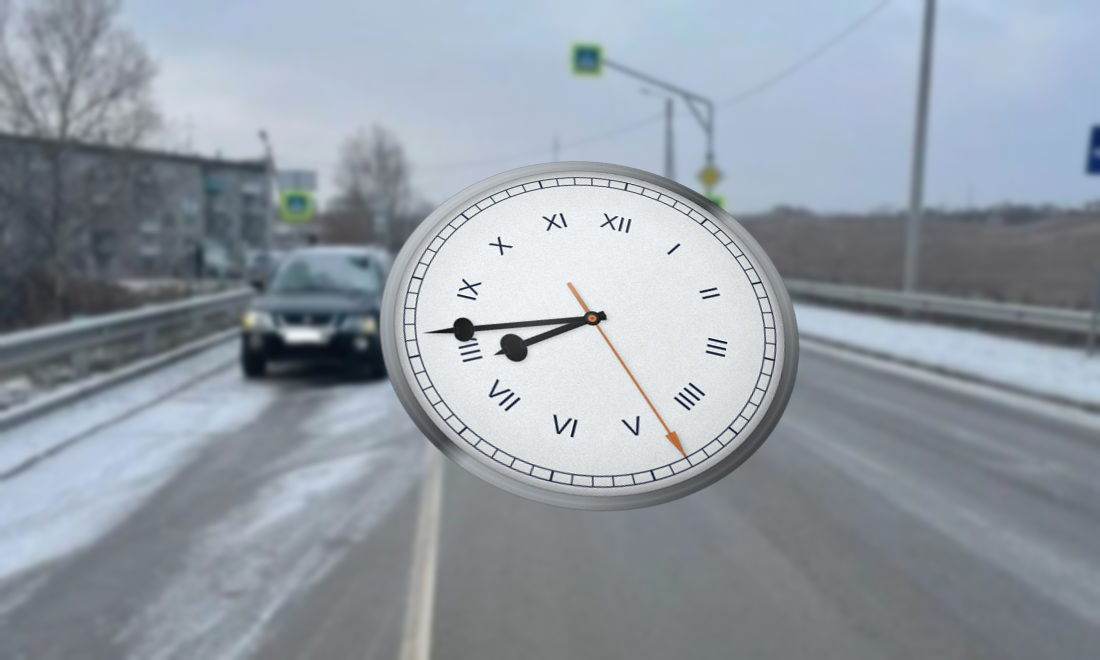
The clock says 7:41:23
